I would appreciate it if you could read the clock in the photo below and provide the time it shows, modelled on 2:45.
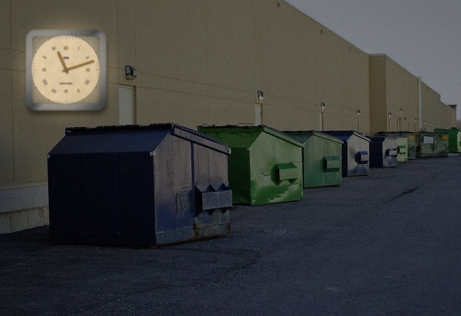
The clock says 11:12
